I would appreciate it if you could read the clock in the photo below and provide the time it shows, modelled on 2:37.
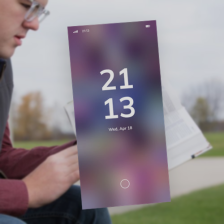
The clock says 21:13
